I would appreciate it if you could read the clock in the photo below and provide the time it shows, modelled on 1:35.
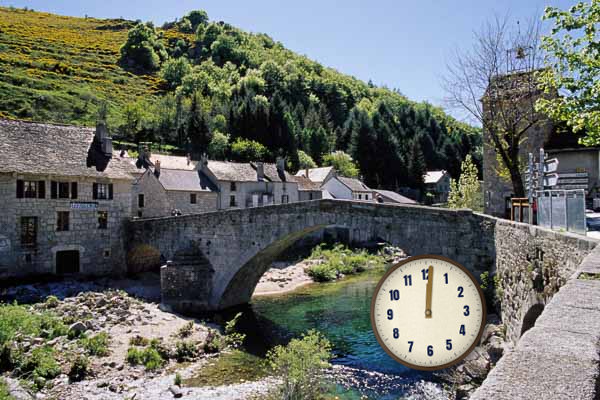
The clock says 12:01
